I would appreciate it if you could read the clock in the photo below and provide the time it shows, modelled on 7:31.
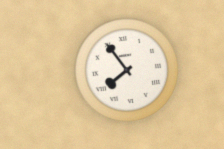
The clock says 7:55
